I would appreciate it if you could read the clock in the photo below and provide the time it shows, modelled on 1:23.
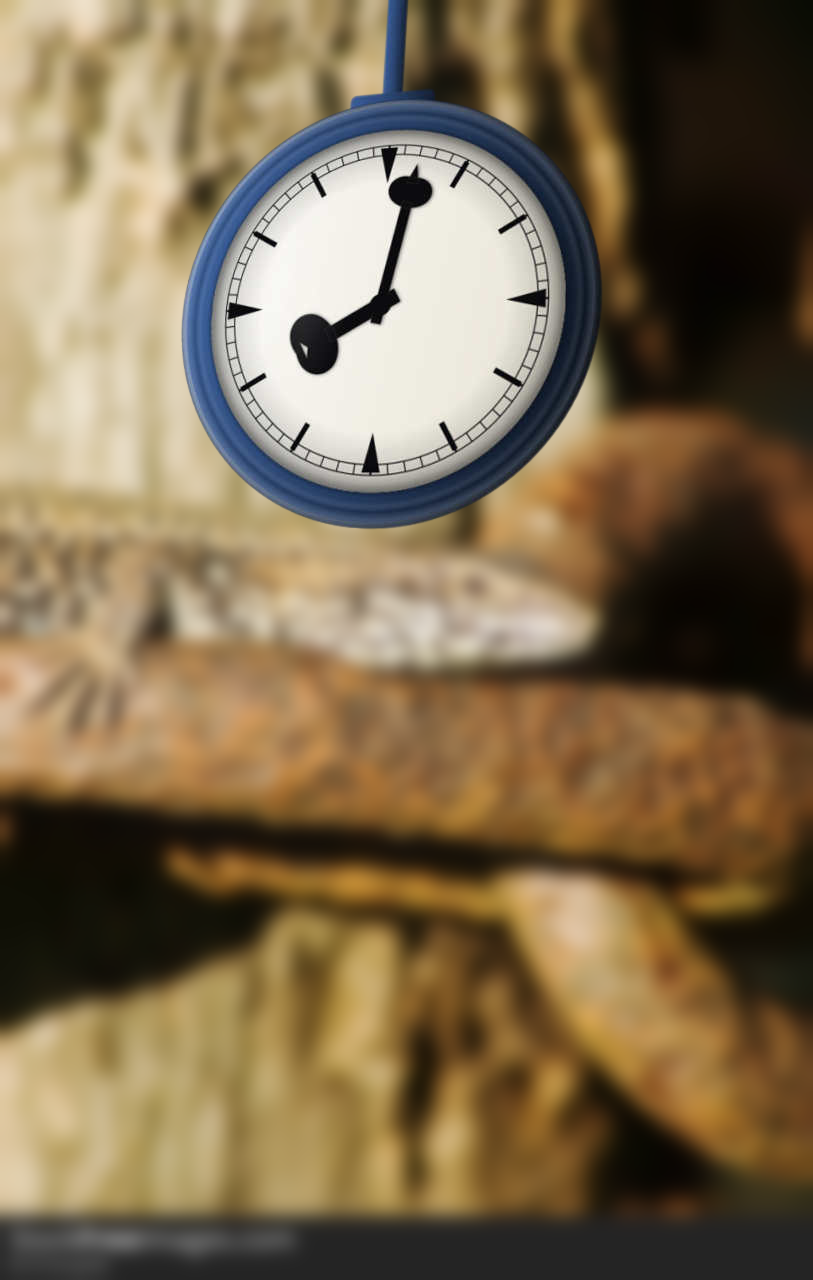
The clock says 8:02
